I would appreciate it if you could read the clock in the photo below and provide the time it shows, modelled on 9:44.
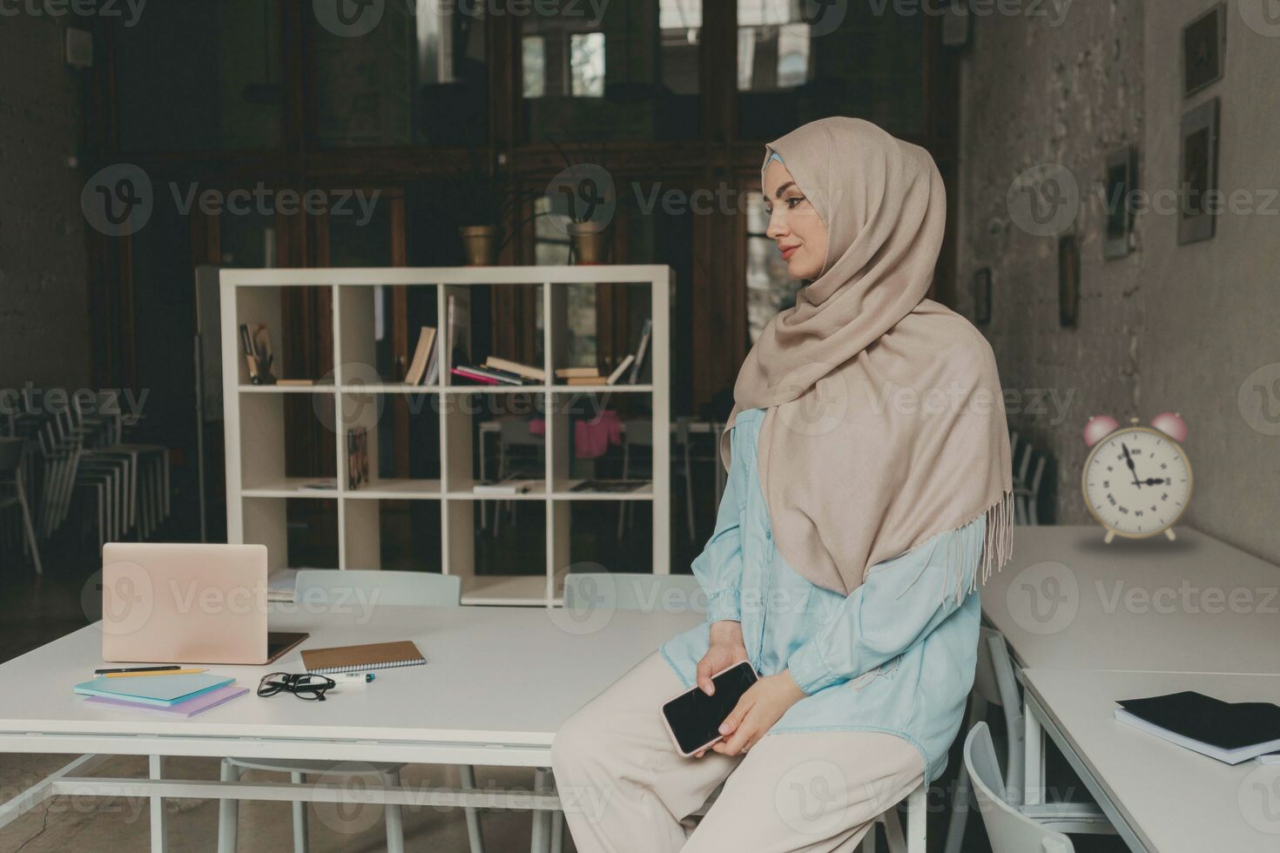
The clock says 2:57
